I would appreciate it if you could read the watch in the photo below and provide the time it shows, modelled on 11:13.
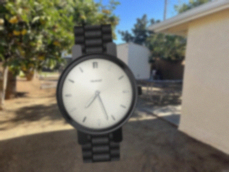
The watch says 7:27
